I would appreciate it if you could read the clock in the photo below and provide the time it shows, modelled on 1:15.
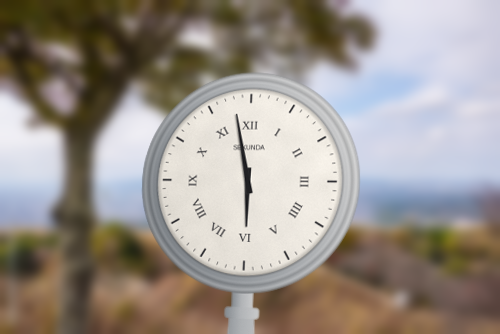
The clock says 5:58
